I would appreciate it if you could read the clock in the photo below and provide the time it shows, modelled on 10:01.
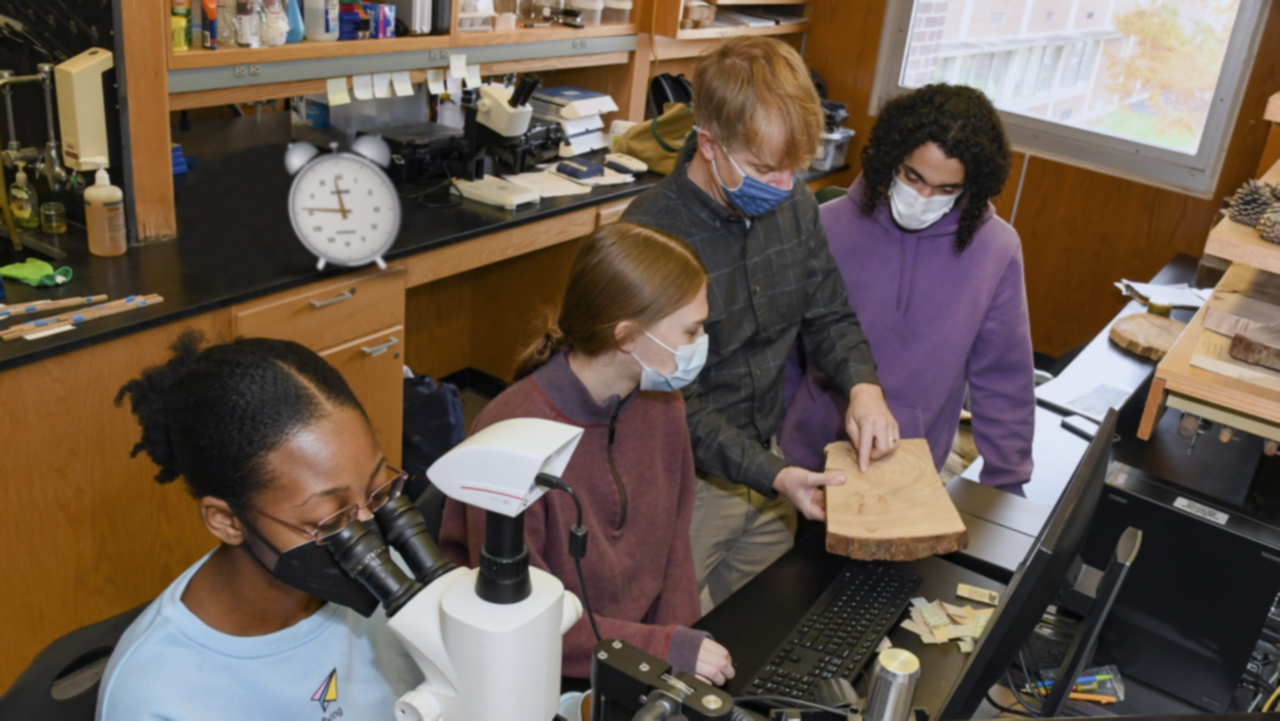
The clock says 11:46
